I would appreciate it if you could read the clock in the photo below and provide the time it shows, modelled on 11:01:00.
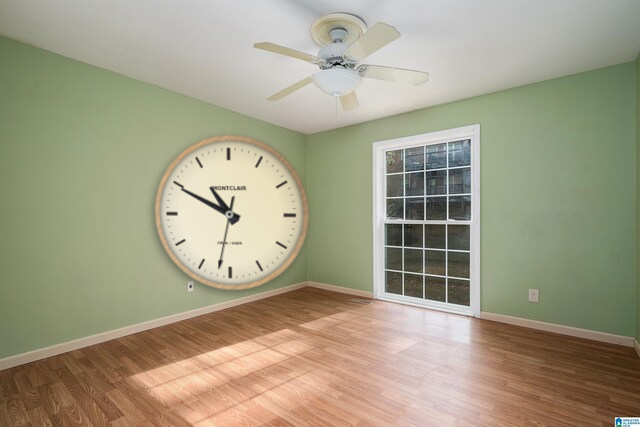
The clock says 10:49:32
